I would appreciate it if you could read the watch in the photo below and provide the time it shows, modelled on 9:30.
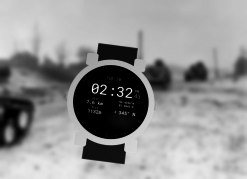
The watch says 2:32
